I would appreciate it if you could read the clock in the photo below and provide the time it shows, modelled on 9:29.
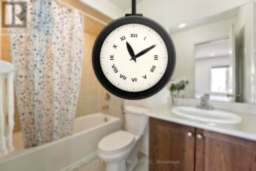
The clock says 11:10
